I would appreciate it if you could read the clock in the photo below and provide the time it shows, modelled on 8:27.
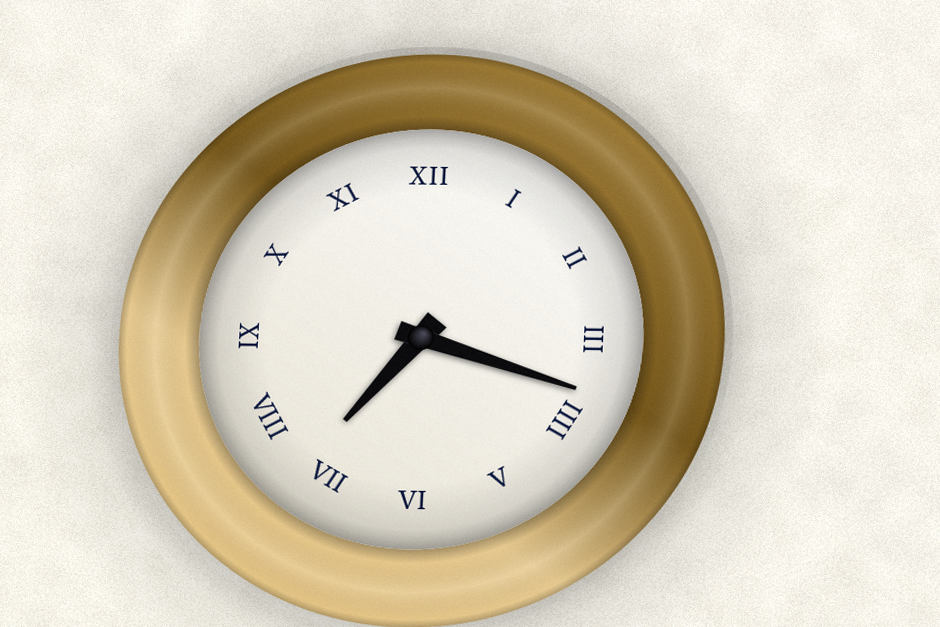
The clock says 7:18
